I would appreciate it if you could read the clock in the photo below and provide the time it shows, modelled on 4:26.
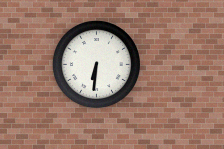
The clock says 6:31
